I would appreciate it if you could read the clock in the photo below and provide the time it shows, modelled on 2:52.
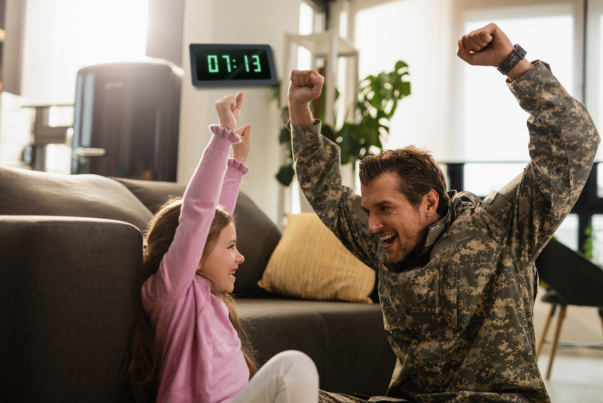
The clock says 7:13
